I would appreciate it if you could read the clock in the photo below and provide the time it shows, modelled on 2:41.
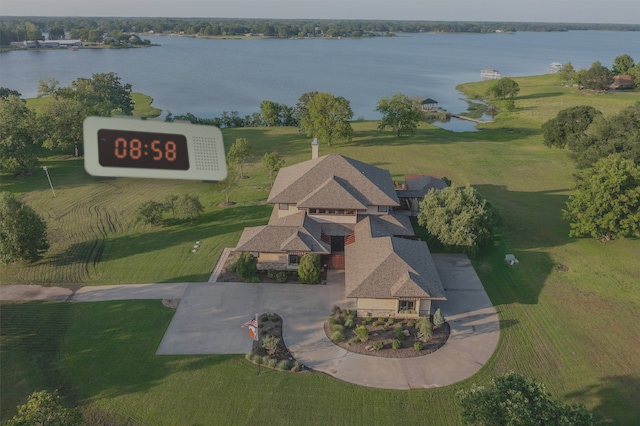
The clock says 8:58
